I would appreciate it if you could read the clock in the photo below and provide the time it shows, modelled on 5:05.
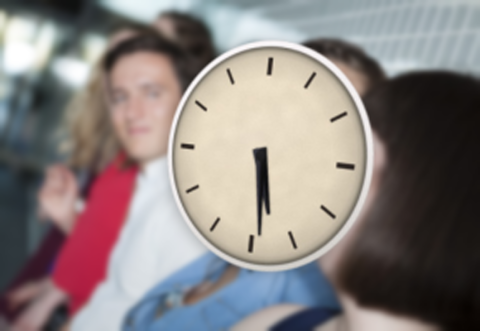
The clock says 5:29
